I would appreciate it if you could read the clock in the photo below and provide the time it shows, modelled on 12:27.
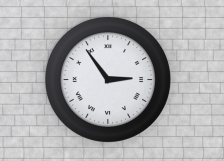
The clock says 2:54
